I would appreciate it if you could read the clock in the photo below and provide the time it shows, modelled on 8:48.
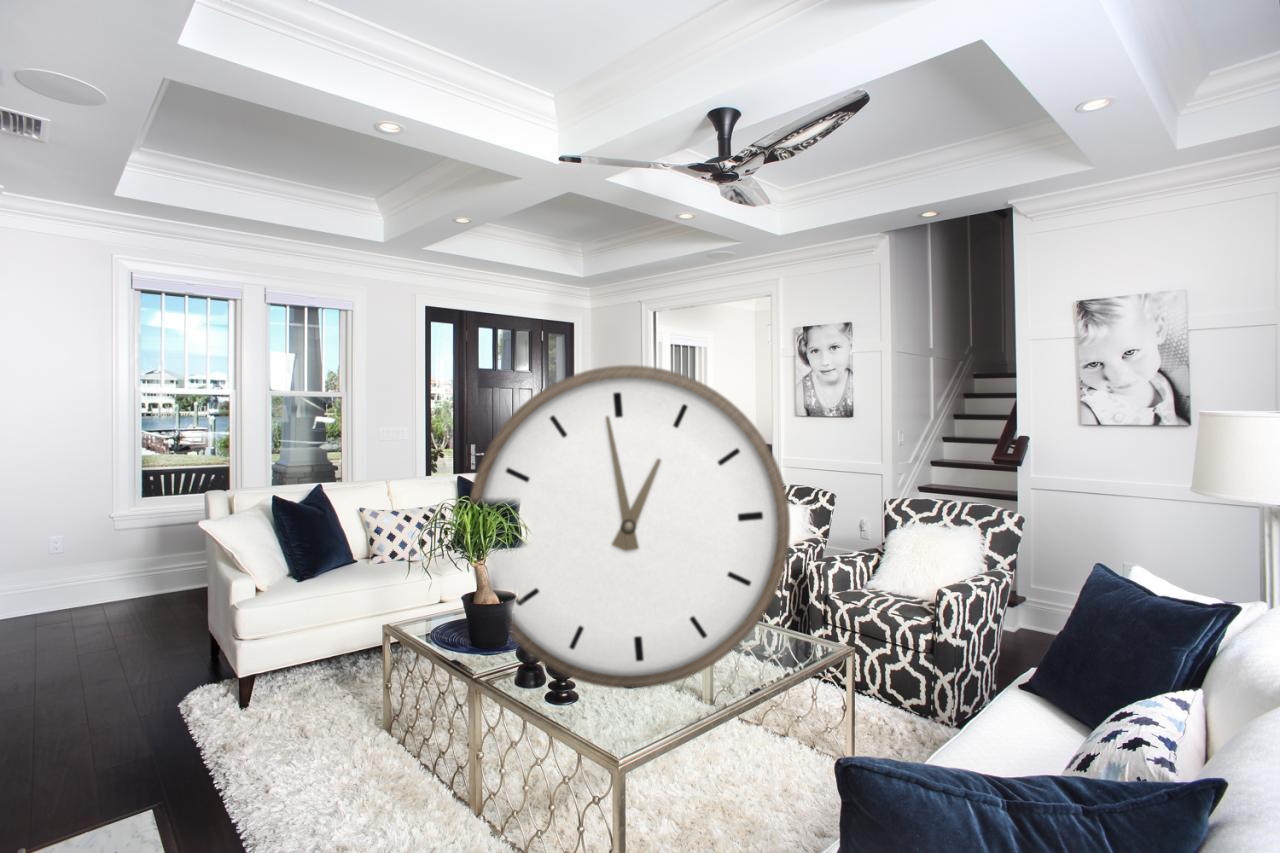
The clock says 12:59
